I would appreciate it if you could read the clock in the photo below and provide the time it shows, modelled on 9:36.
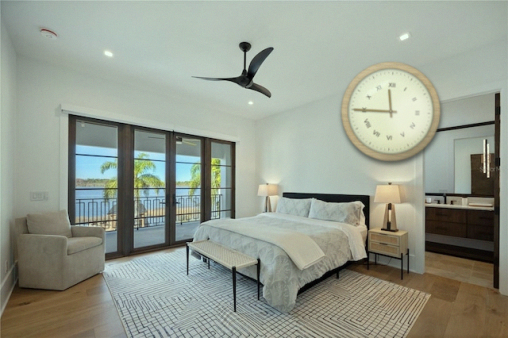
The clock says 11:45
